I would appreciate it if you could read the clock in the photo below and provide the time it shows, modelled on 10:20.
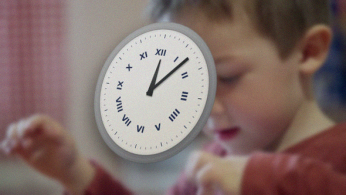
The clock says 12:07
